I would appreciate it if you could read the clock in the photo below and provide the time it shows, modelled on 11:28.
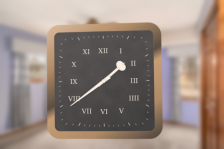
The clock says 1:39
